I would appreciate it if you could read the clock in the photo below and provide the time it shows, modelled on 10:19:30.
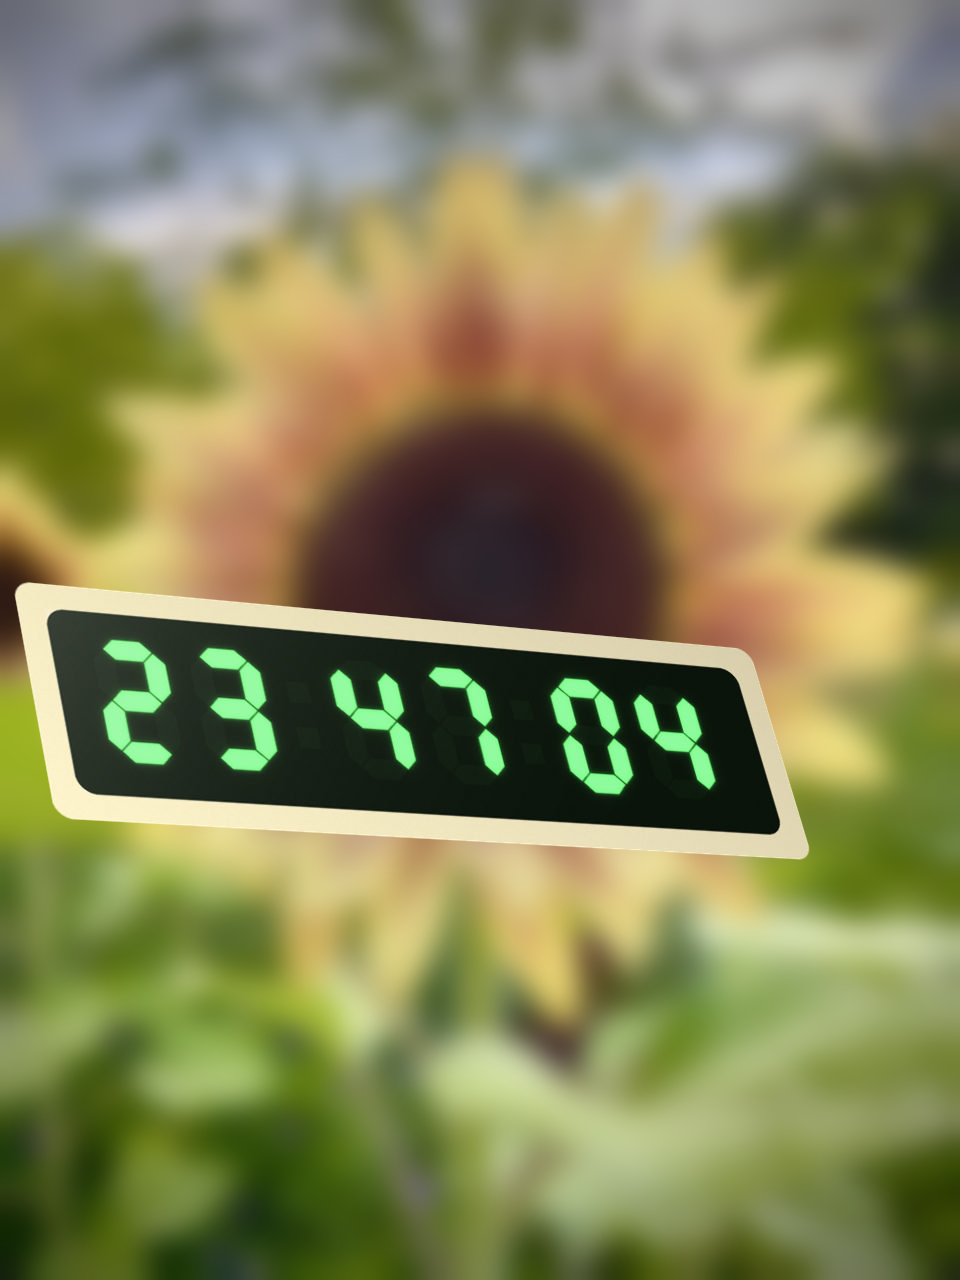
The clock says 23:47:04
